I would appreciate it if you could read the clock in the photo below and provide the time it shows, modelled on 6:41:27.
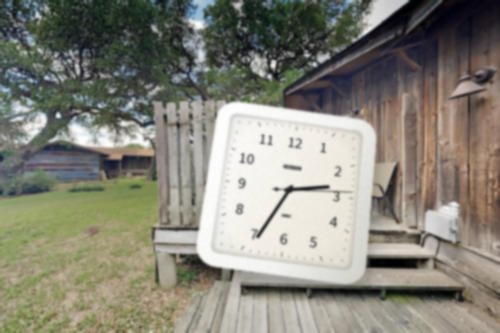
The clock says 2:34:14
